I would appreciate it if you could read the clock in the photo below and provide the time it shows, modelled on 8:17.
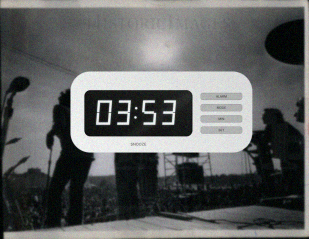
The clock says 3:53
